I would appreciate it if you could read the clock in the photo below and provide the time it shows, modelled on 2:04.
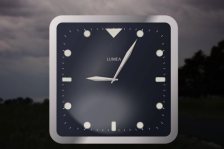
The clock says 9:05
